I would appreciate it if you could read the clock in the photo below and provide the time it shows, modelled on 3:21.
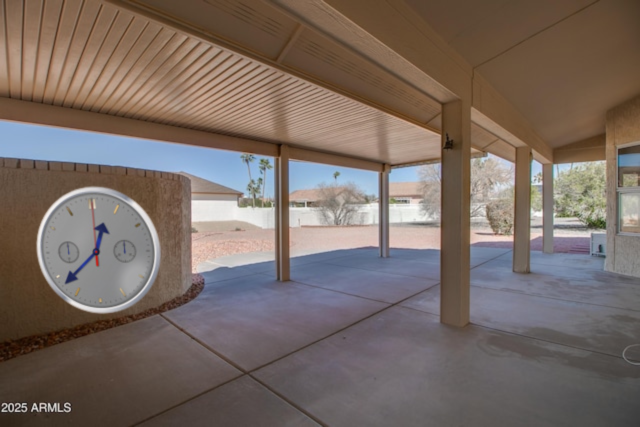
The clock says 12:38
